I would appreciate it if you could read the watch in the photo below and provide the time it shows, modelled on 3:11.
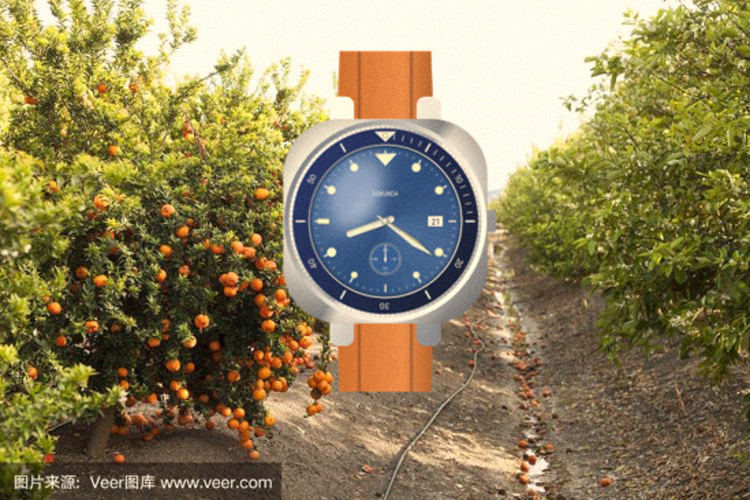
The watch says 8:21
